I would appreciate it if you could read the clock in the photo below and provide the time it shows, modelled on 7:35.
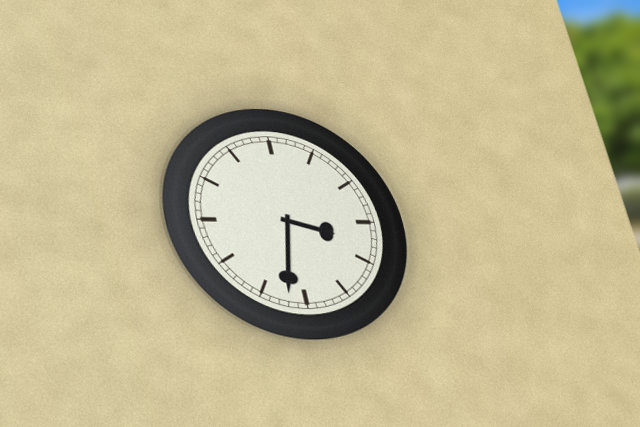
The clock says 3:32
